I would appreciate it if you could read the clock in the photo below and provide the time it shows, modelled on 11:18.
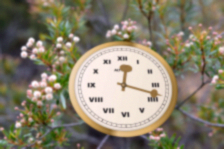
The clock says 12:18
